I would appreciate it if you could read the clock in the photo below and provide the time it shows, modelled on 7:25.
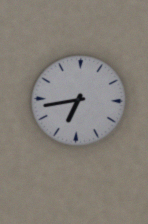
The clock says 6:43
